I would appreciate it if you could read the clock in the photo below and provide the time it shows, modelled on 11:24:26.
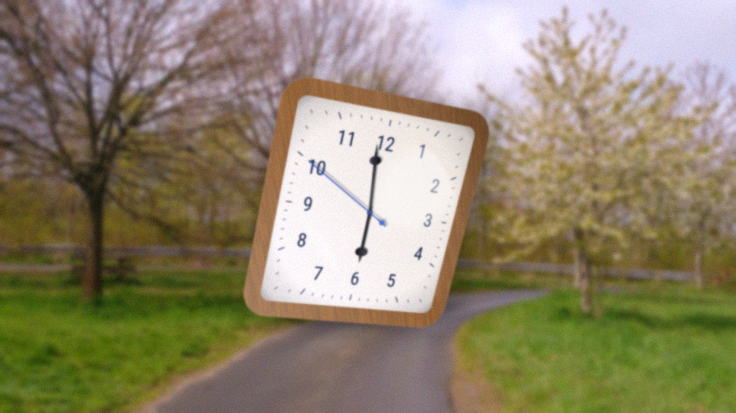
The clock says 5:58:50
